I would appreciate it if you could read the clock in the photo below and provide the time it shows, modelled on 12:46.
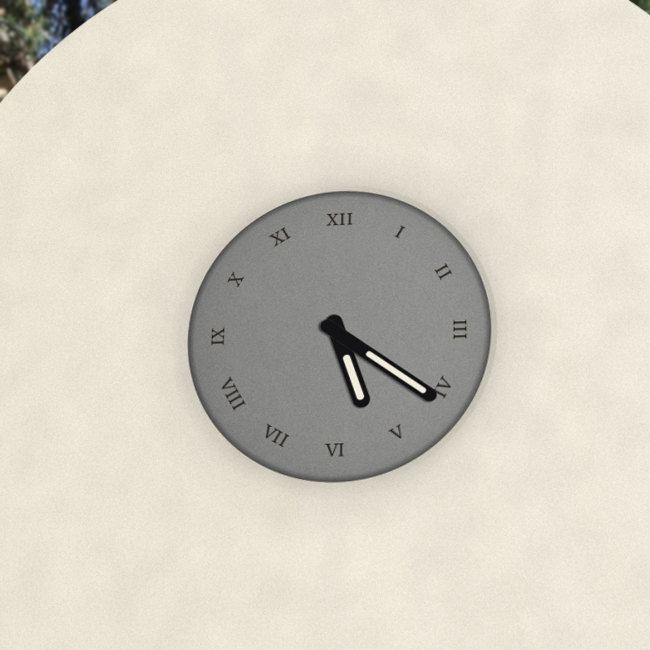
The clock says 5:21
